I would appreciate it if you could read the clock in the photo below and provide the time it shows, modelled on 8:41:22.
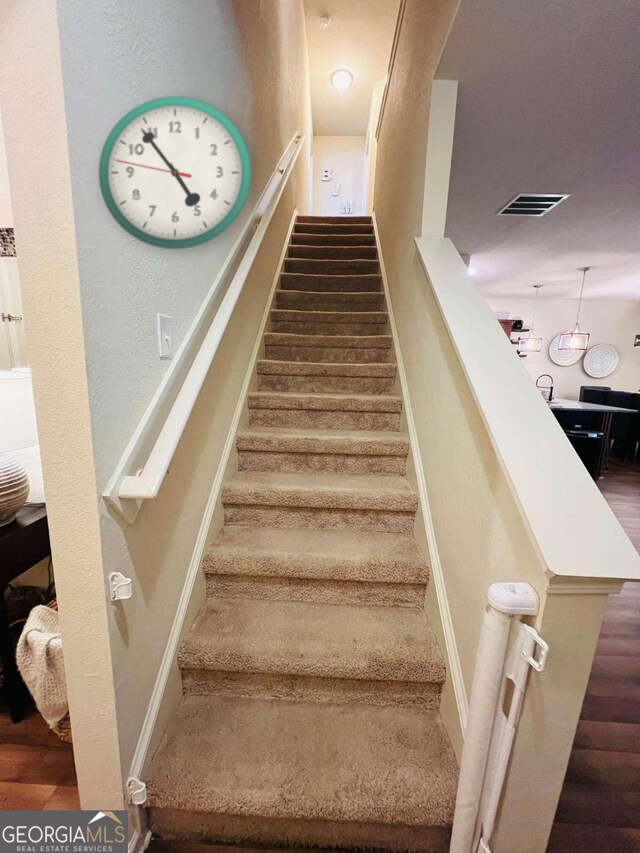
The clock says 4:53:47
